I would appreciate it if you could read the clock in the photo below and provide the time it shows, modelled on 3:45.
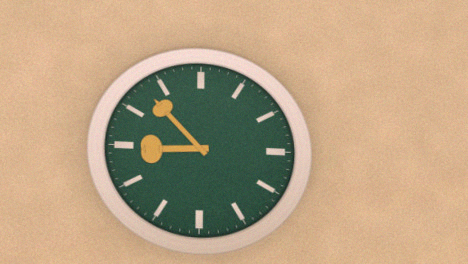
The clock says 8:53
